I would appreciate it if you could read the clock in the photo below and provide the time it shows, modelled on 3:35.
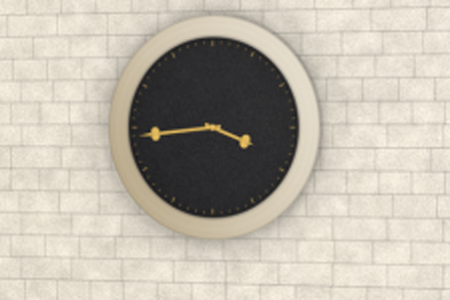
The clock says 3:44
